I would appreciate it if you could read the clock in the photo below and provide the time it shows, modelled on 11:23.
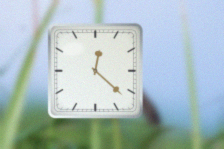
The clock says 12:22
